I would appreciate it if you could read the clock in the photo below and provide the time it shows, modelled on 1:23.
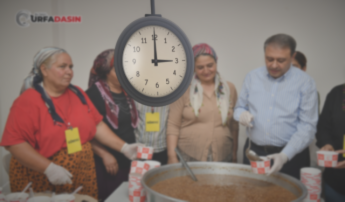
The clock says 3:00
